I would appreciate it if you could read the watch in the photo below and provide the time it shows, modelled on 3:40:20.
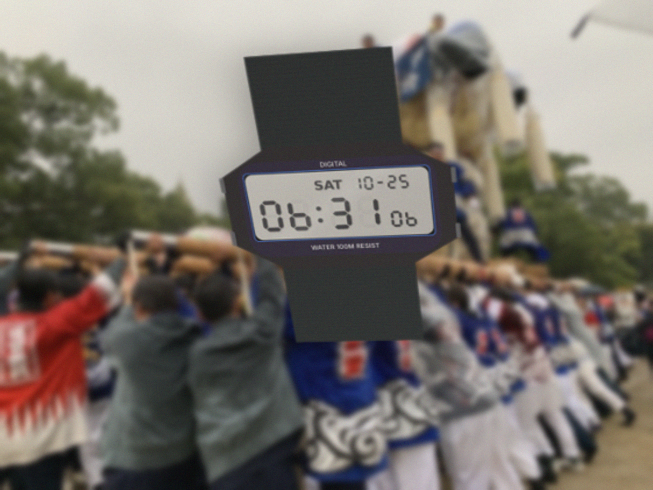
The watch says 6:31:06
